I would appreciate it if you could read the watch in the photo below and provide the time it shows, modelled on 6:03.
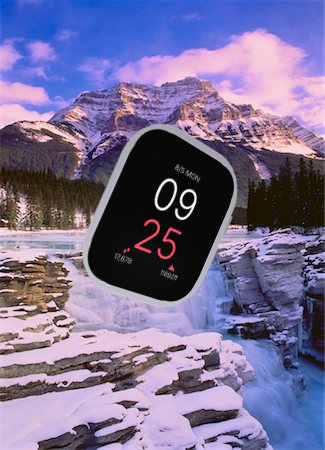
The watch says 9:25
